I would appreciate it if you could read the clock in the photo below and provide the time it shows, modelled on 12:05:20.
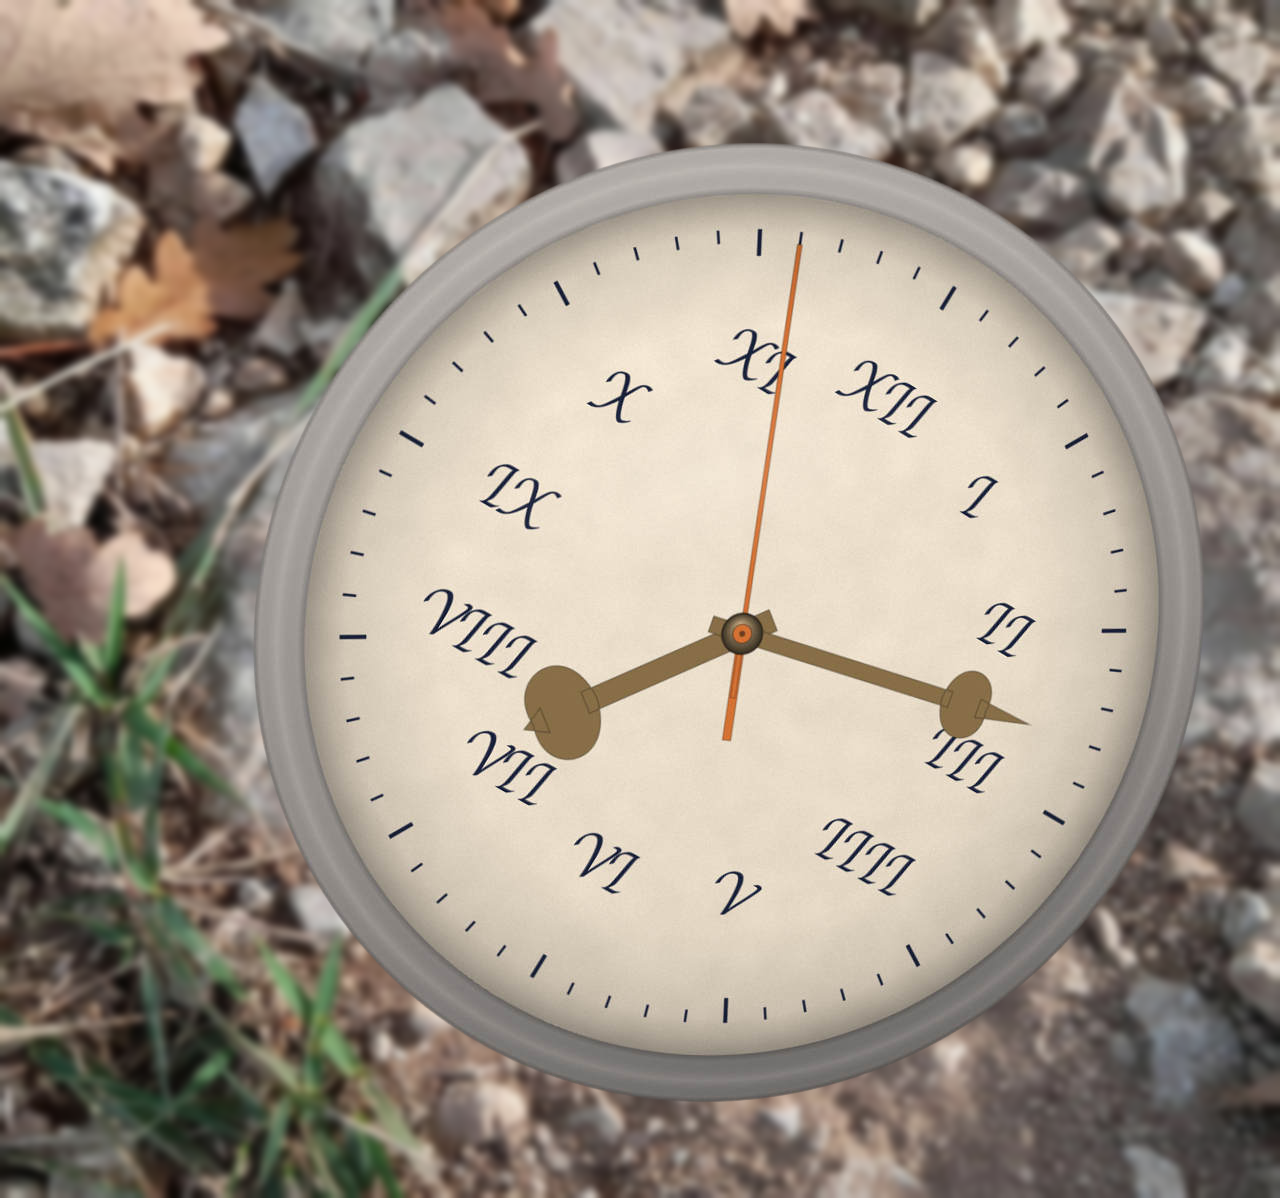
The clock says 7:12:56
